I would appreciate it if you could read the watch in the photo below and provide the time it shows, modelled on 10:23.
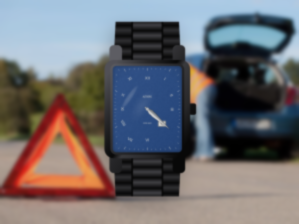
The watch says 4:22
